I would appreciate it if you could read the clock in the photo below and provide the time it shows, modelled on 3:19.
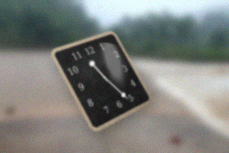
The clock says 11:26
